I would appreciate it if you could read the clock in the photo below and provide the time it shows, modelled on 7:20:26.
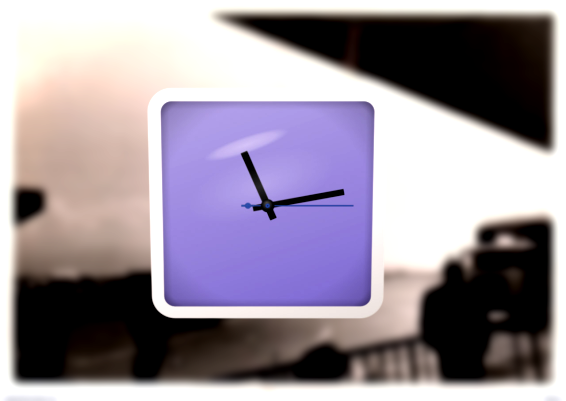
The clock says 11:13:15
